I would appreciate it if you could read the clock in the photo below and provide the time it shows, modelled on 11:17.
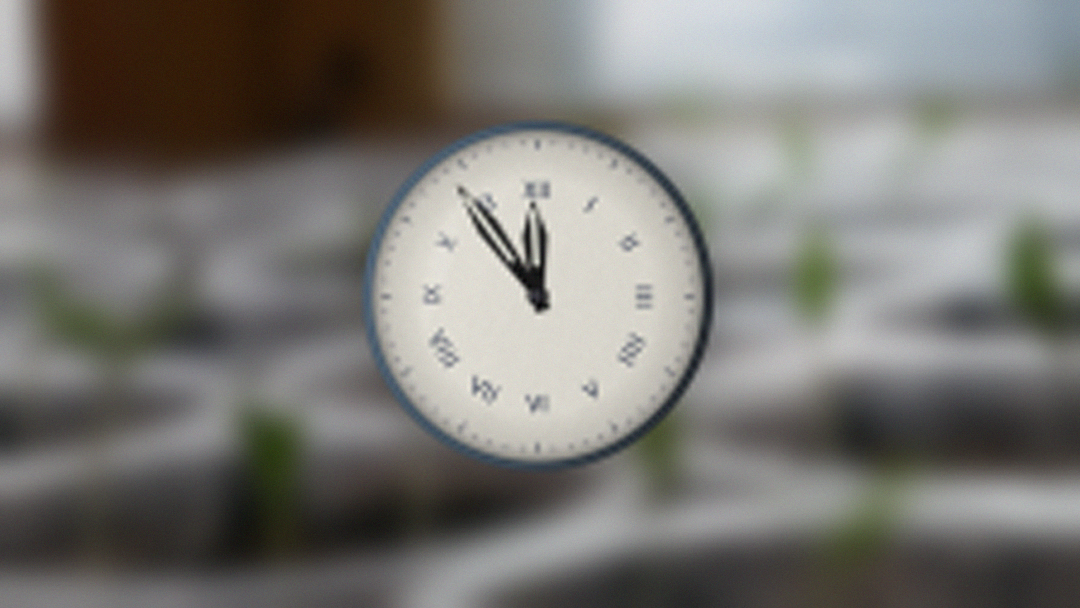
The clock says 11:54
